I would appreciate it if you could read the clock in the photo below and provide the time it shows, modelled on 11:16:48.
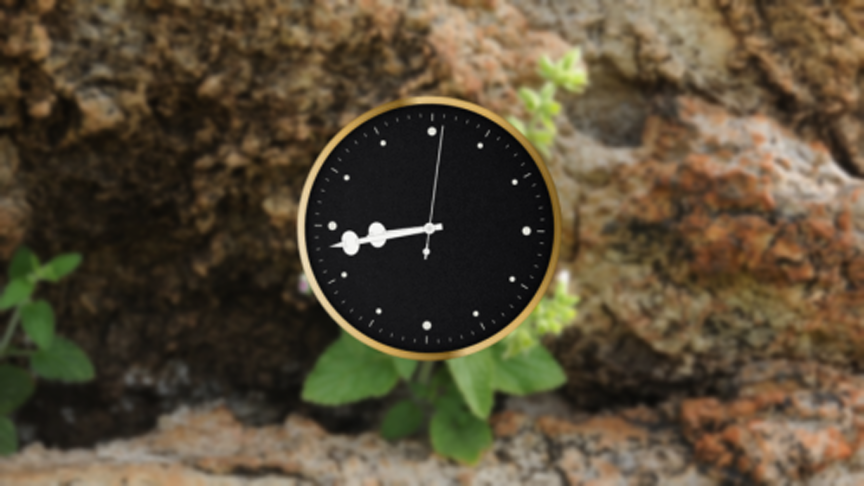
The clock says 8:43:01
